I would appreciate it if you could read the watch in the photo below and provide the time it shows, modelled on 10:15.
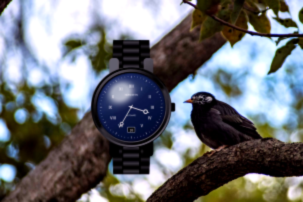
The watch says 3:35
